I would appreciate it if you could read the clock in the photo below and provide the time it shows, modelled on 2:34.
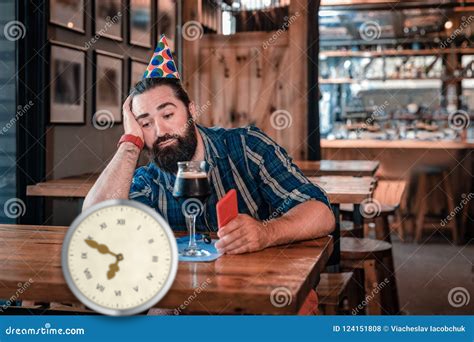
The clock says 6:49
